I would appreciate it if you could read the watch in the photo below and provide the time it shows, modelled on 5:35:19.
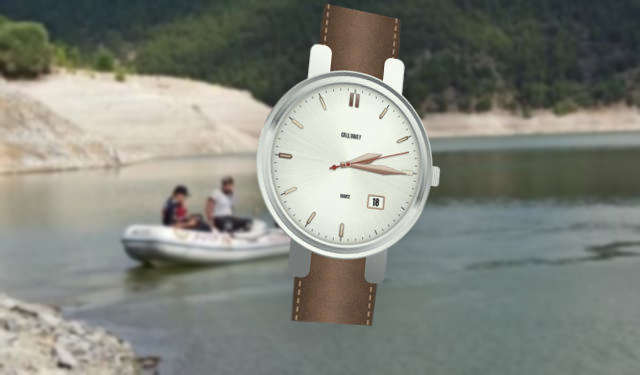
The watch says 2:15:12
